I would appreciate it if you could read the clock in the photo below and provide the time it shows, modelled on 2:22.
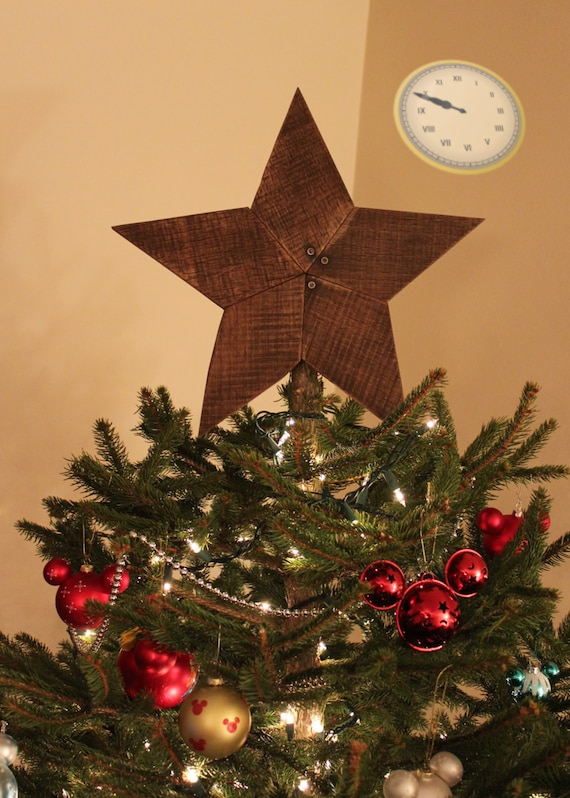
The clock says 9:49
